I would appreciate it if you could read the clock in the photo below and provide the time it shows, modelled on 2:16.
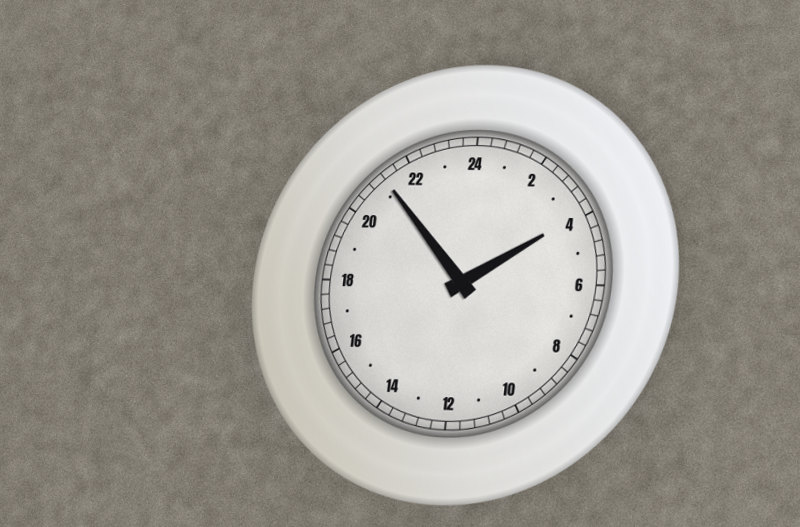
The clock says 3:53
